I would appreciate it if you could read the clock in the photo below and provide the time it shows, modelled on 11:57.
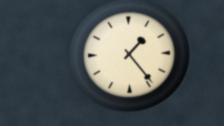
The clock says 1:24
